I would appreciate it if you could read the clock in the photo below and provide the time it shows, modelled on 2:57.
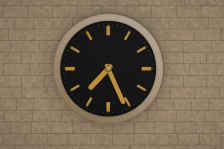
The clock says 7:26
